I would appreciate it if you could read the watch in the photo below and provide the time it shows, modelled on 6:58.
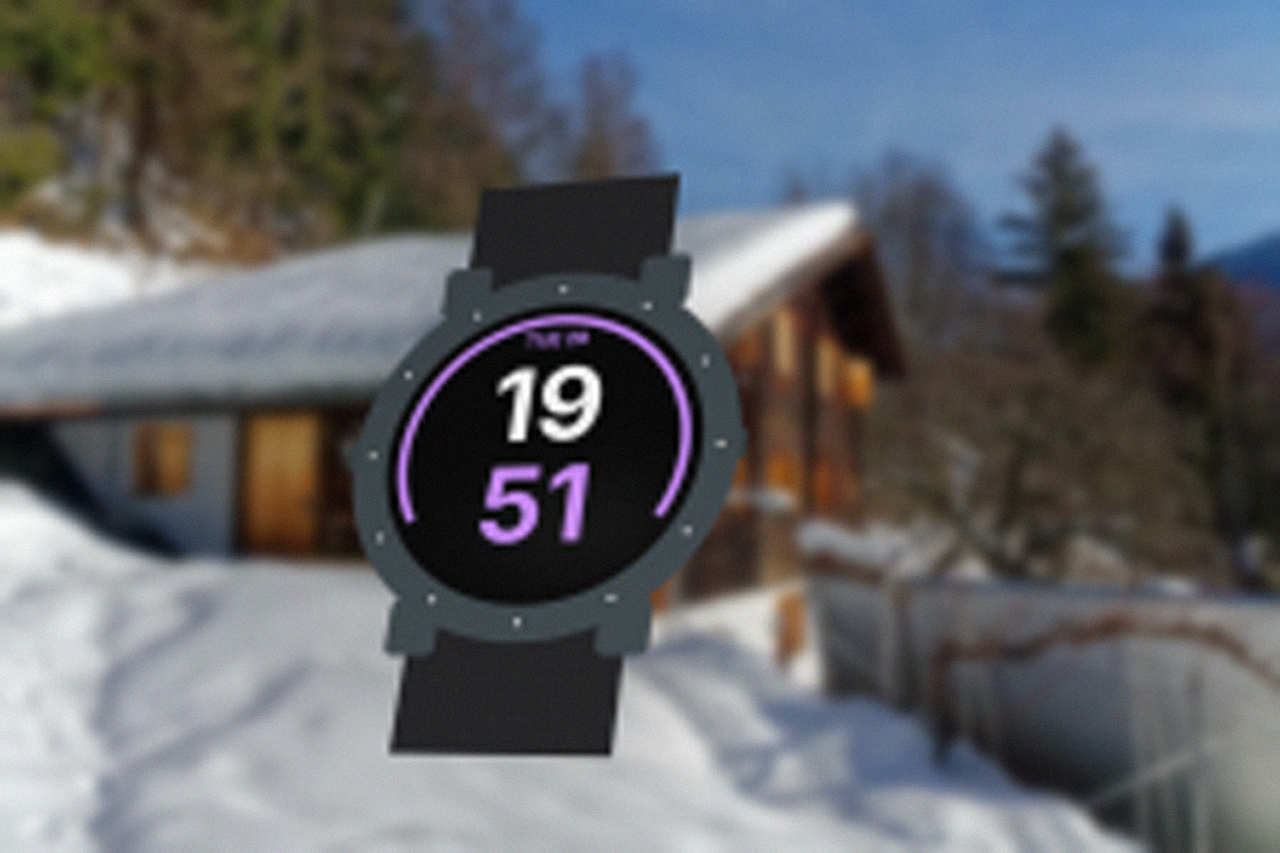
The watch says 19:51
